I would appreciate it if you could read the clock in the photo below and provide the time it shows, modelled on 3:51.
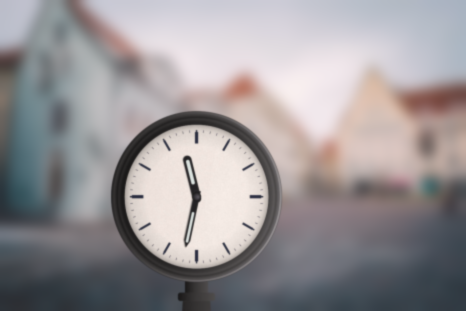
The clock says 11:32
